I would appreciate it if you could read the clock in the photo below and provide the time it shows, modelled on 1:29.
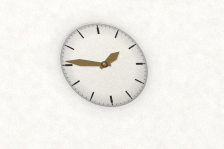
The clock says 1:46
